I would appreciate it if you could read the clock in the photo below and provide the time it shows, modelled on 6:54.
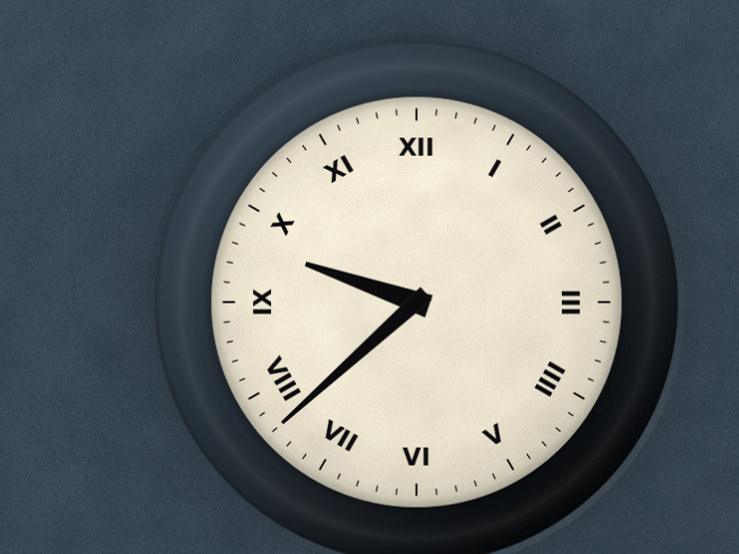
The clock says 9:38
